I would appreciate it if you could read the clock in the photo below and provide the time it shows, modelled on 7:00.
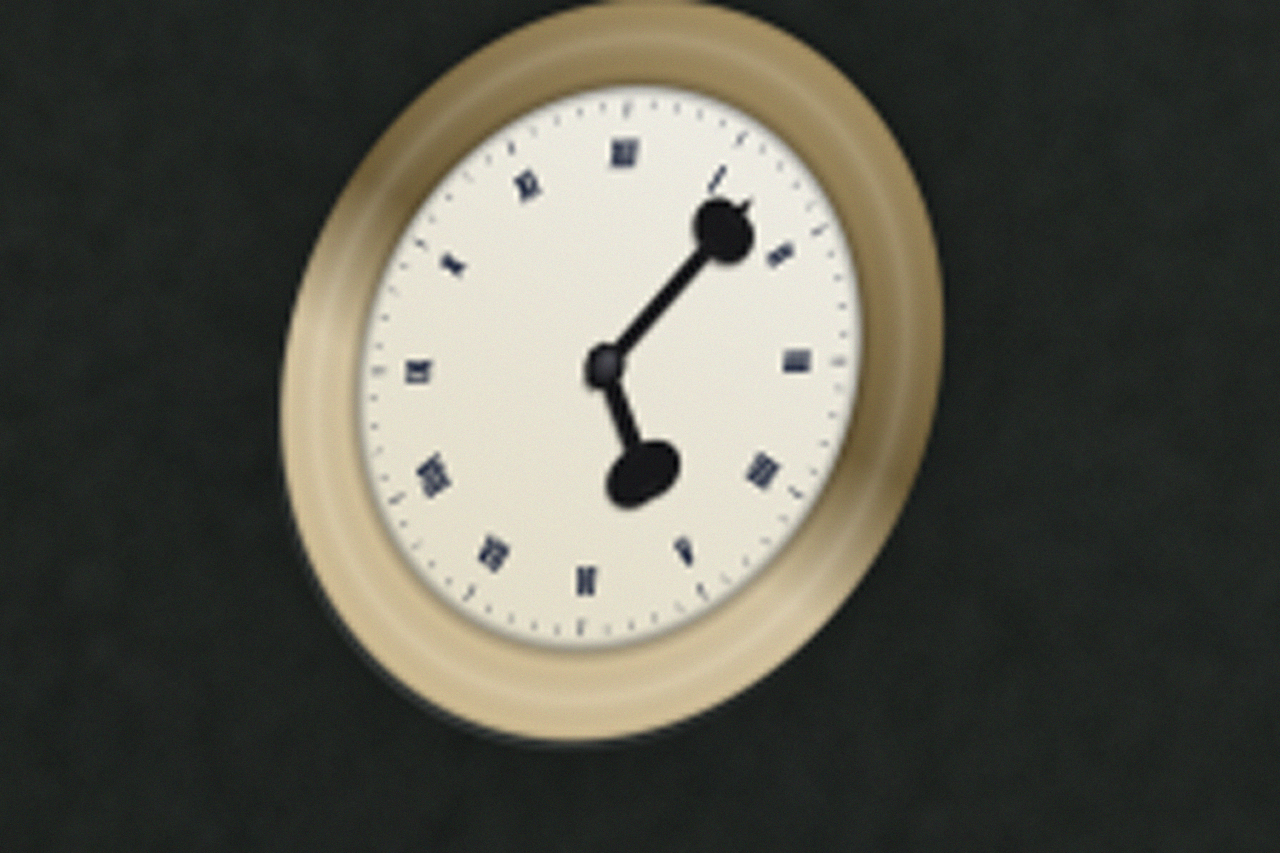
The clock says 5:07
